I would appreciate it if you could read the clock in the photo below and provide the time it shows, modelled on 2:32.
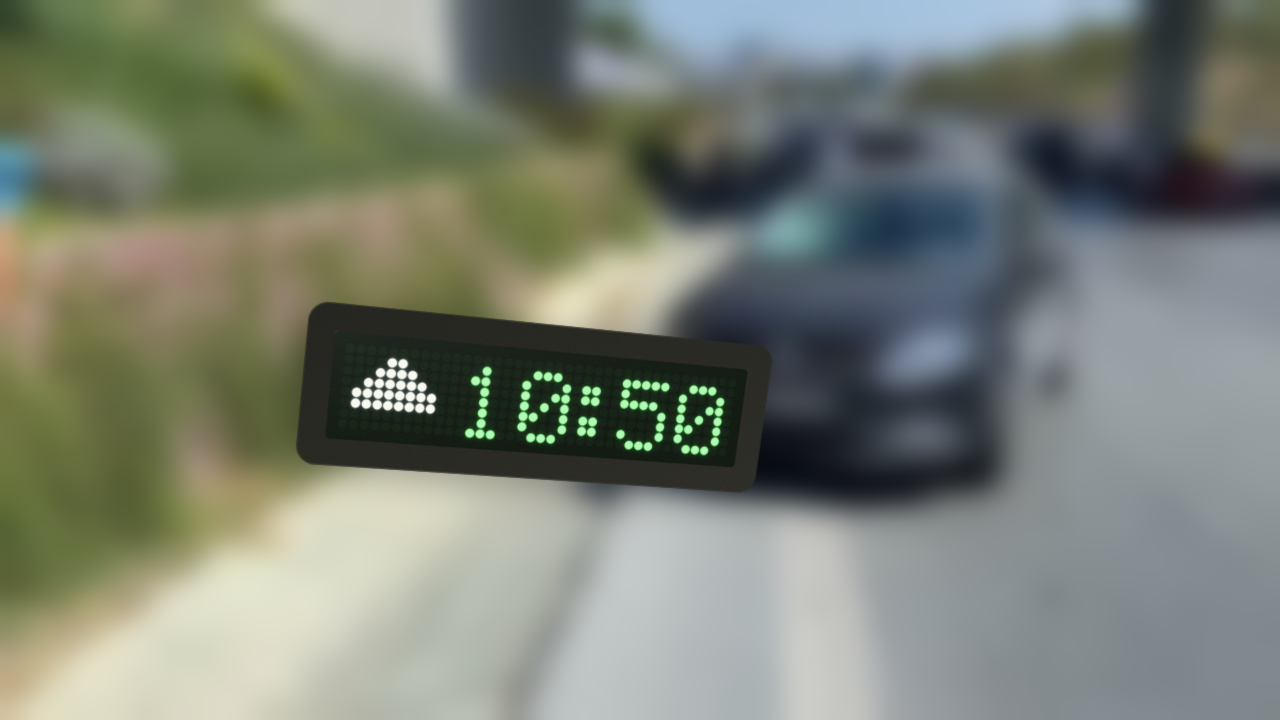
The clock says 10:50
